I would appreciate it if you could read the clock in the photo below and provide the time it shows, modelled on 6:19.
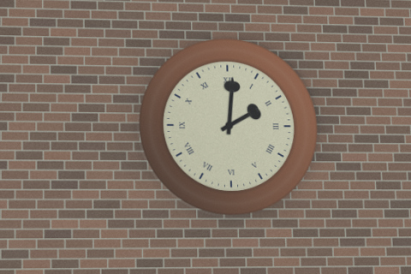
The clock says 2:01
